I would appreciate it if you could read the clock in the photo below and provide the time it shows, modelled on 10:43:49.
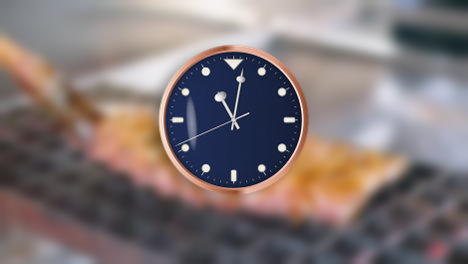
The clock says 11:01:41
